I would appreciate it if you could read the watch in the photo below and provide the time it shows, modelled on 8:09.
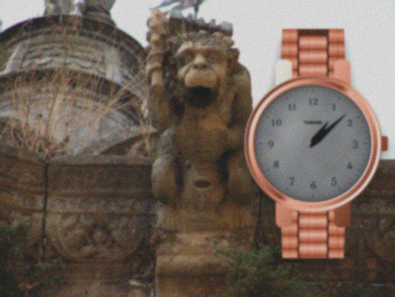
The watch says 1:08
